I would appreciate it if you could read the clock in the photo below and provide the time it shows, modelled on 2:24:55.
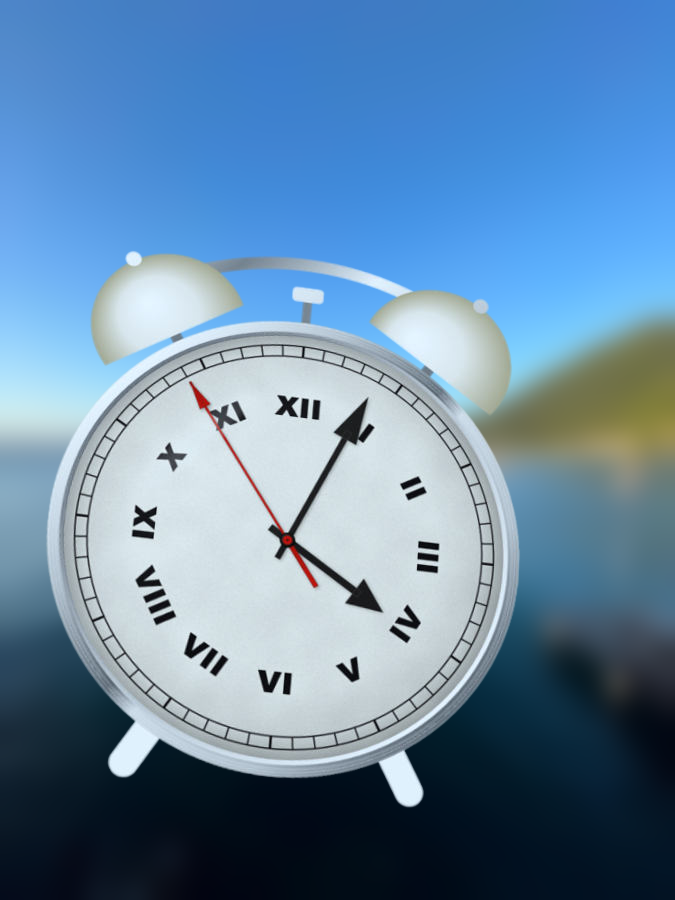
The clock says 4:03:54
